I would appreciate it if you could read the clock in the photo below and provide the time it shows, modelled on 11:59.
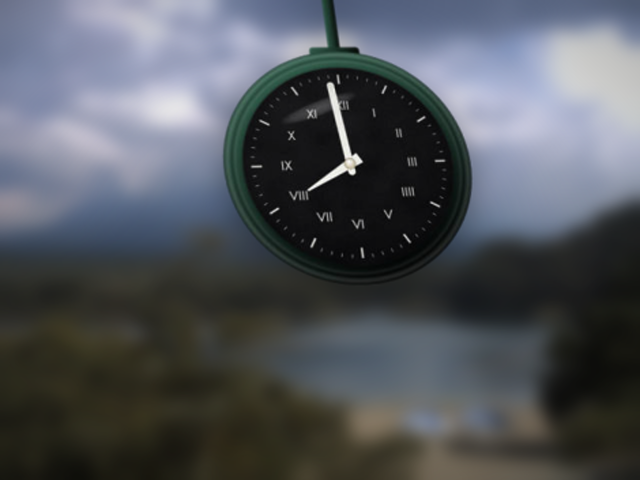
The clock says 7:59
